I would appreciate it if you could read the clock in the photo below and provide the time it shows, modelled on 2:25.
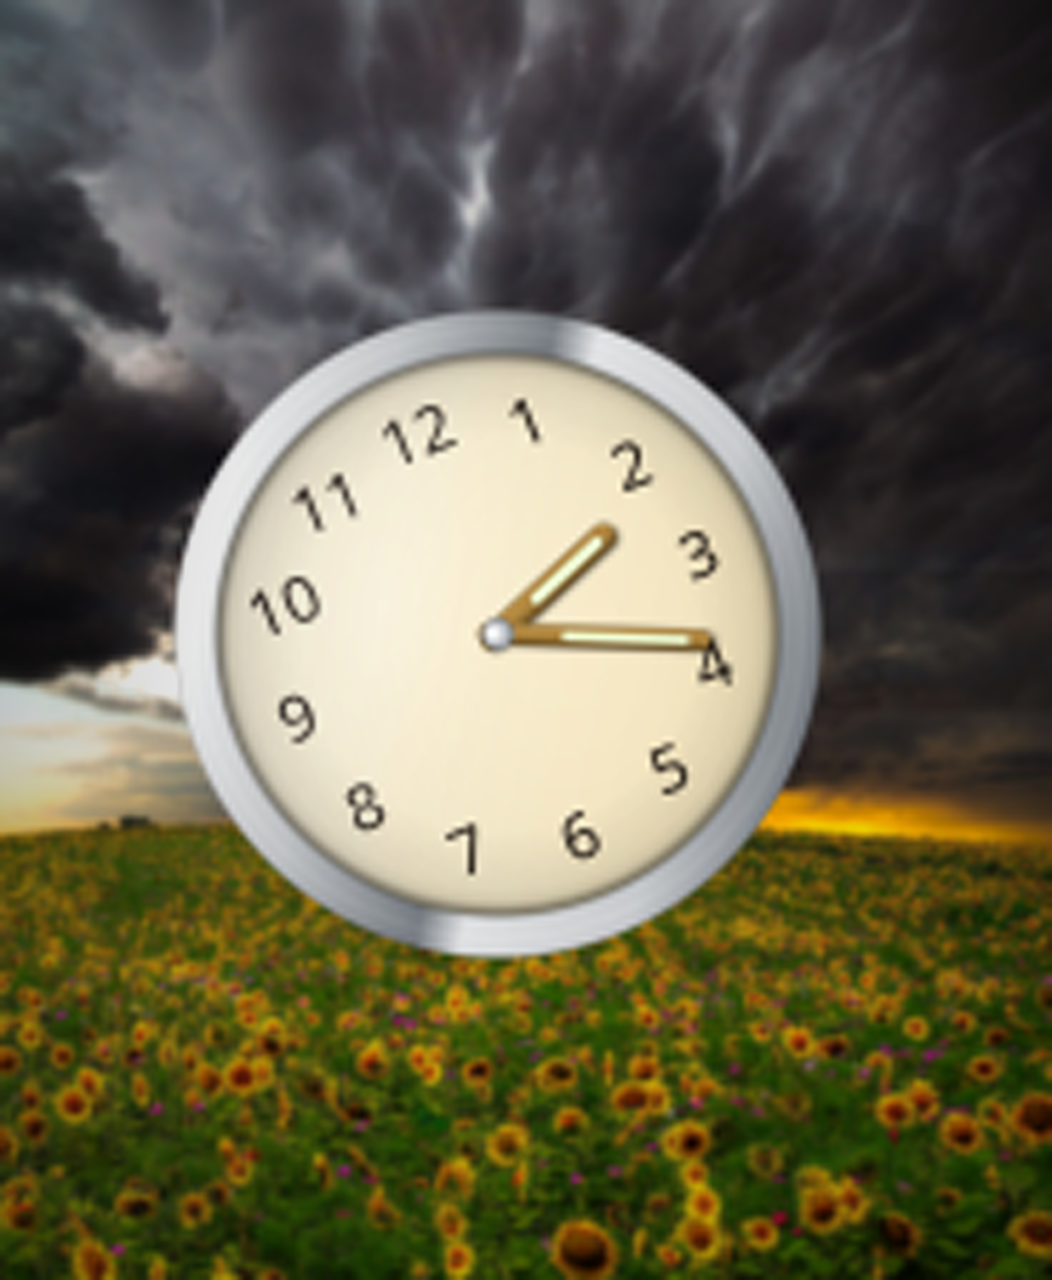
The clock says 2:19
